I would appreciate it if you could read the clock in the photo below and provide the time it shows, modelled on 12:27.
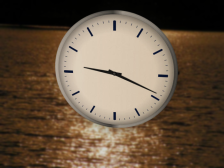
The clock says 9:19
